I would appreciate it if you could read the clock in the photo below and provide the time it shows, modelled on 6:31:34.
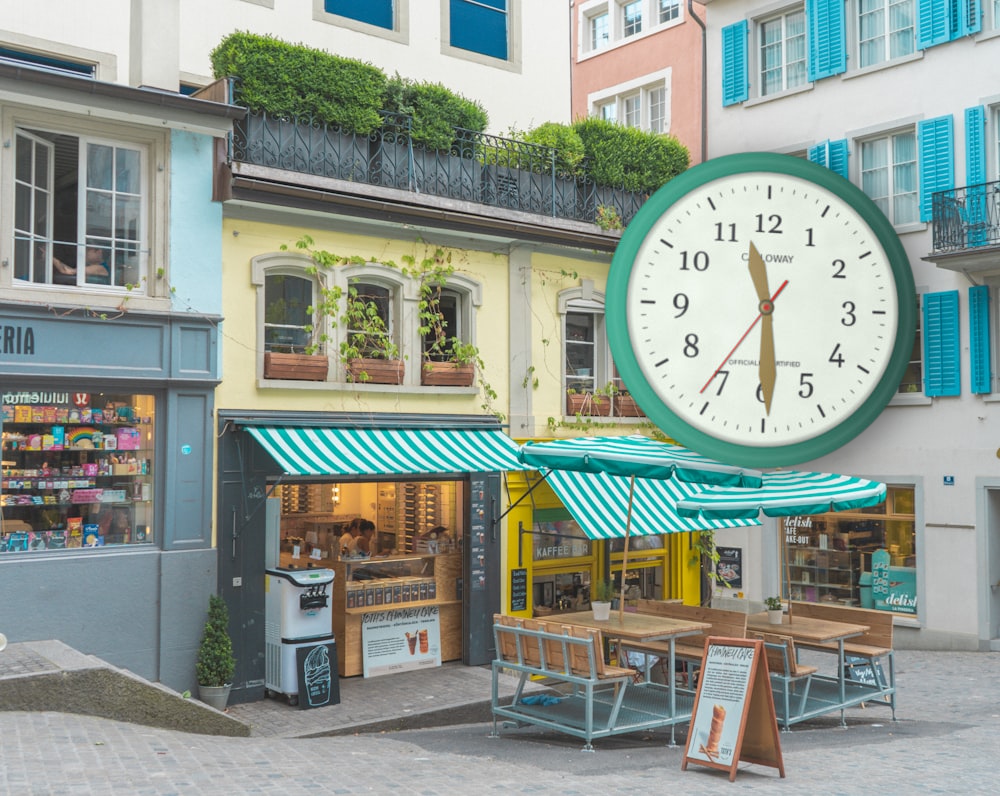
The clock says 11:29:36
